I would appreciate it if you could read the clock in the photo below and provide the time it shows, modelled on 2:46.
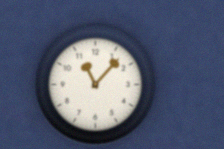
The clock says 11:07
